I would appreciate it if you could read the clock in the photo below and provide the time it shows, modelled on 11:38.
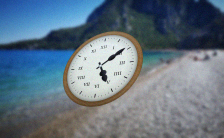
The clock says 5:09
